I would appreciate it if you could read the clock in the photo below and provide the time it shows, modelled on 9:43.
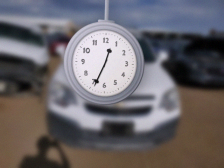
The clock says 12:34
